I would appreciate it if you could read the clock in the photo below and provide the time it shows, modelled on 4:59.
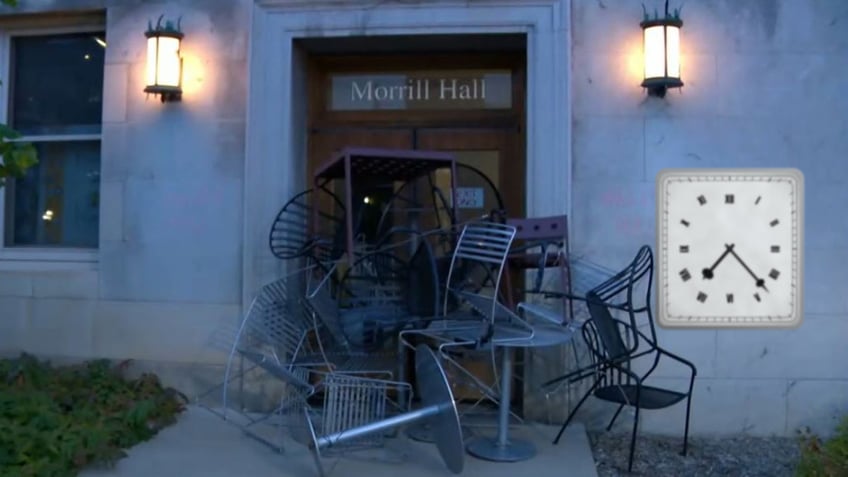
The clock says 7:23
